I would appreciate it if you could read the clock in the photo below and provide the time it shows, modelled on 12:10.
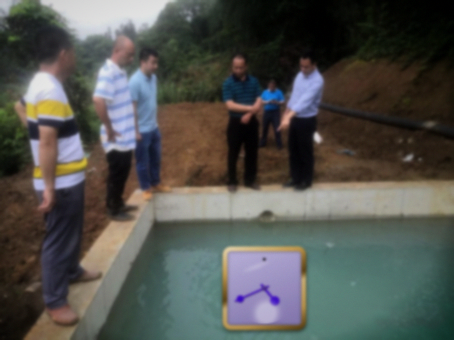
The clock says 4:41
